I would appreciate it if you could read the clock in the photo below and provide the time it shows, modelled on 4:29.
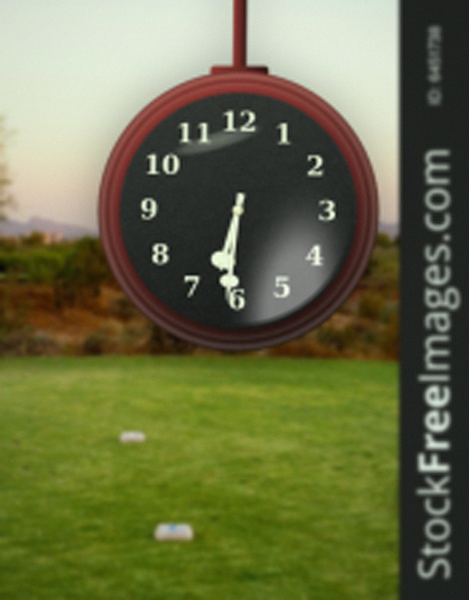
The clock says 6:31
